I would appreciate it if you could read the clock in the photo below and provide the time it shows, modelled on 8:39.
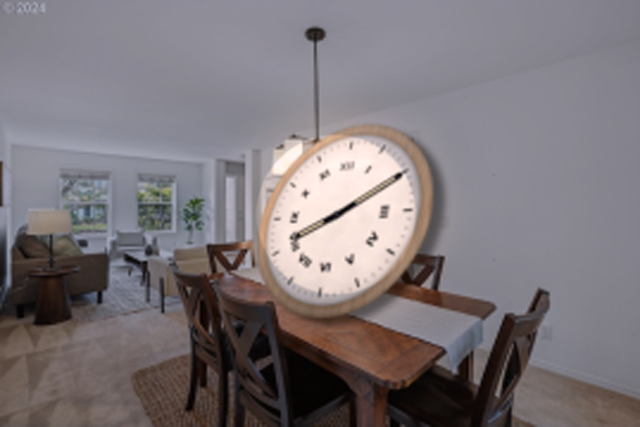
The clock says 8:10
